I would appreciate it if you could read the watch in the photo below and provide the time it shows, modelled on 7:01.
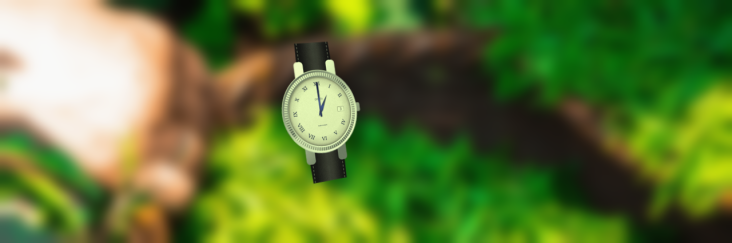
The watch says 1:00
